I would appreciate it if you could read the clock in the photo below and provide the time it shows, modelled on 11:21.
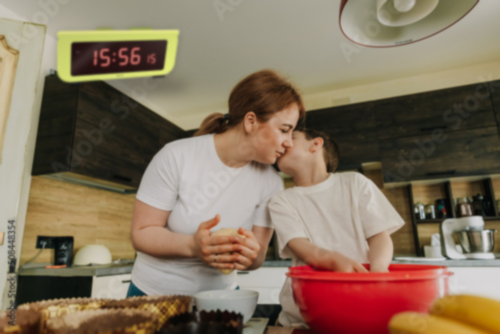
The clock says 15:56
